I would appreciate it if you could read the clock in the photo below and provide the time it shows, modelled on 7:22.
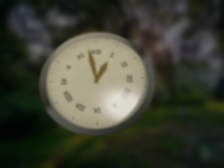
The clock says 12:58
